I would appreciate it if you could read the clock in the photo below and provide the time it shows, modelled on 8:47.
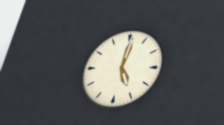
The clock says 5:01
